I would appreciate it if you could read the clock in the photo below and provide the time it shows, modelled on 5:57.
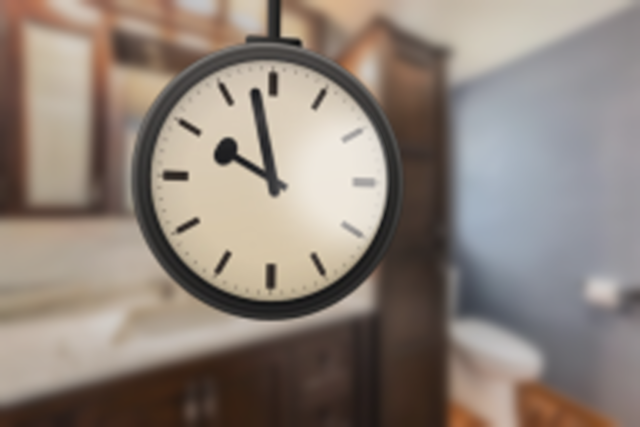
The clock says 9:58
